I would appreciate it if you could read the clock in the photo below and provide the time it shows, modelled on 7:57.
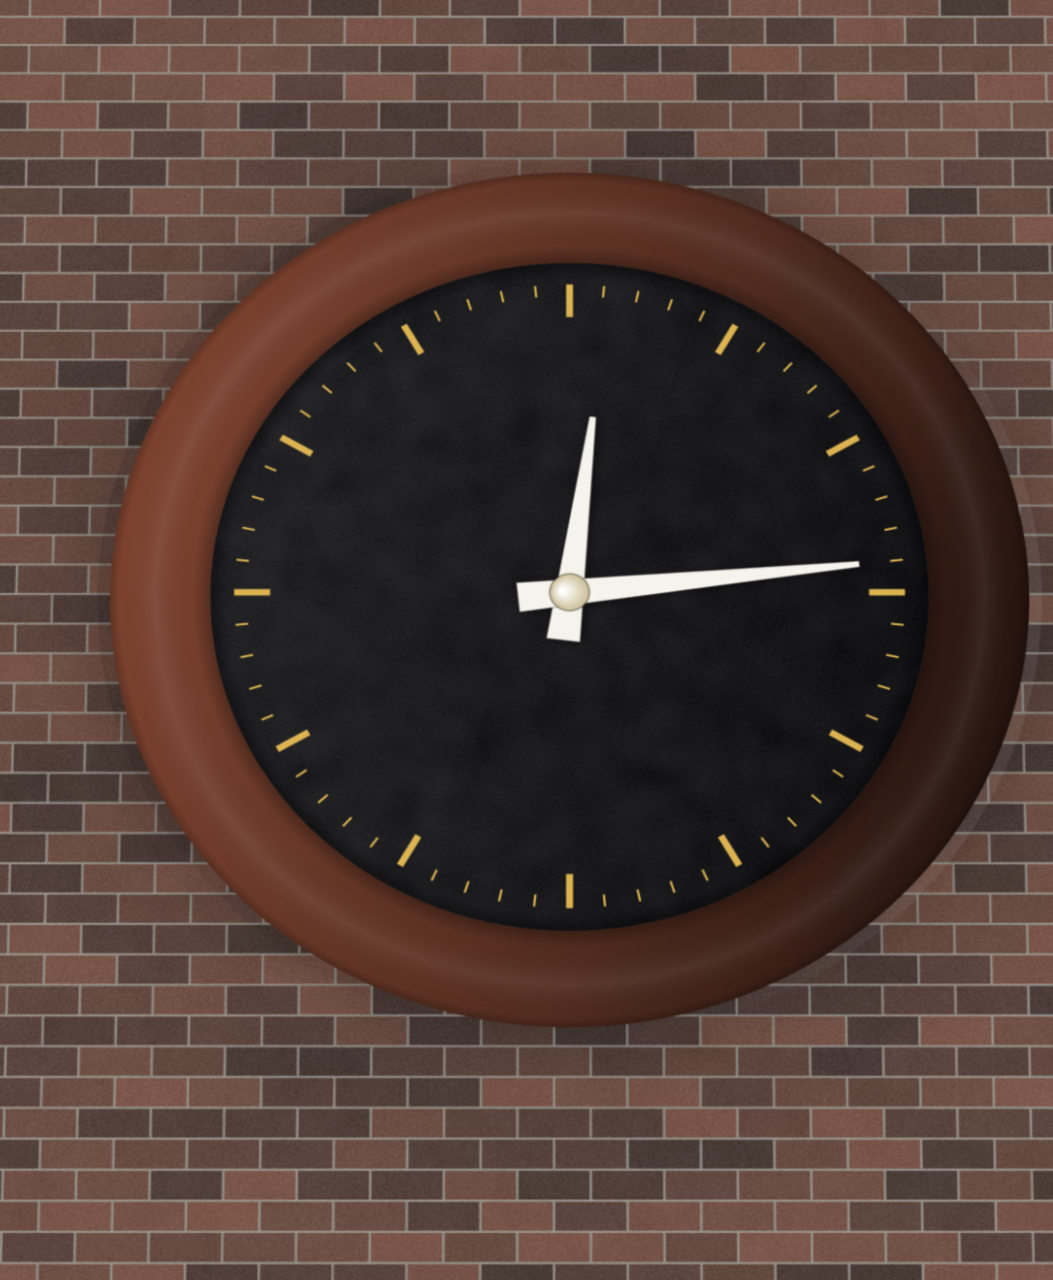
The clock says 12:14
